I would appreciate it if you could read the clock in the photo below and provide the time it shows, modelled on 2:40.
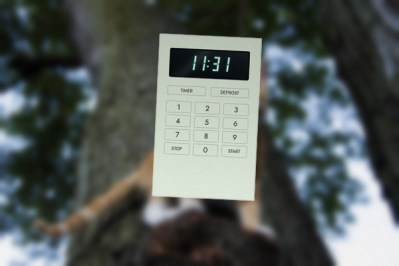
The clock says 11:31
